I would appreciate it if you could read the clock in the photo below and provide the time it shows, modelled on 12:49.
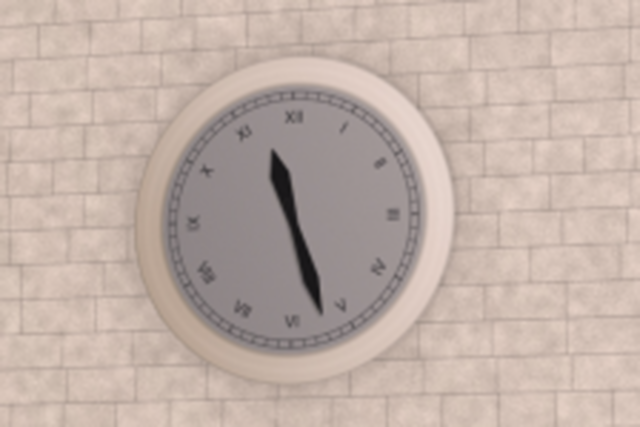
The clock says 11:27
